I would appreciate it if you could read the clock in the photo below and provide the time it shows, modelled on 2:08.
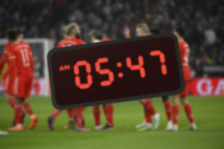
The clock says 5:47
